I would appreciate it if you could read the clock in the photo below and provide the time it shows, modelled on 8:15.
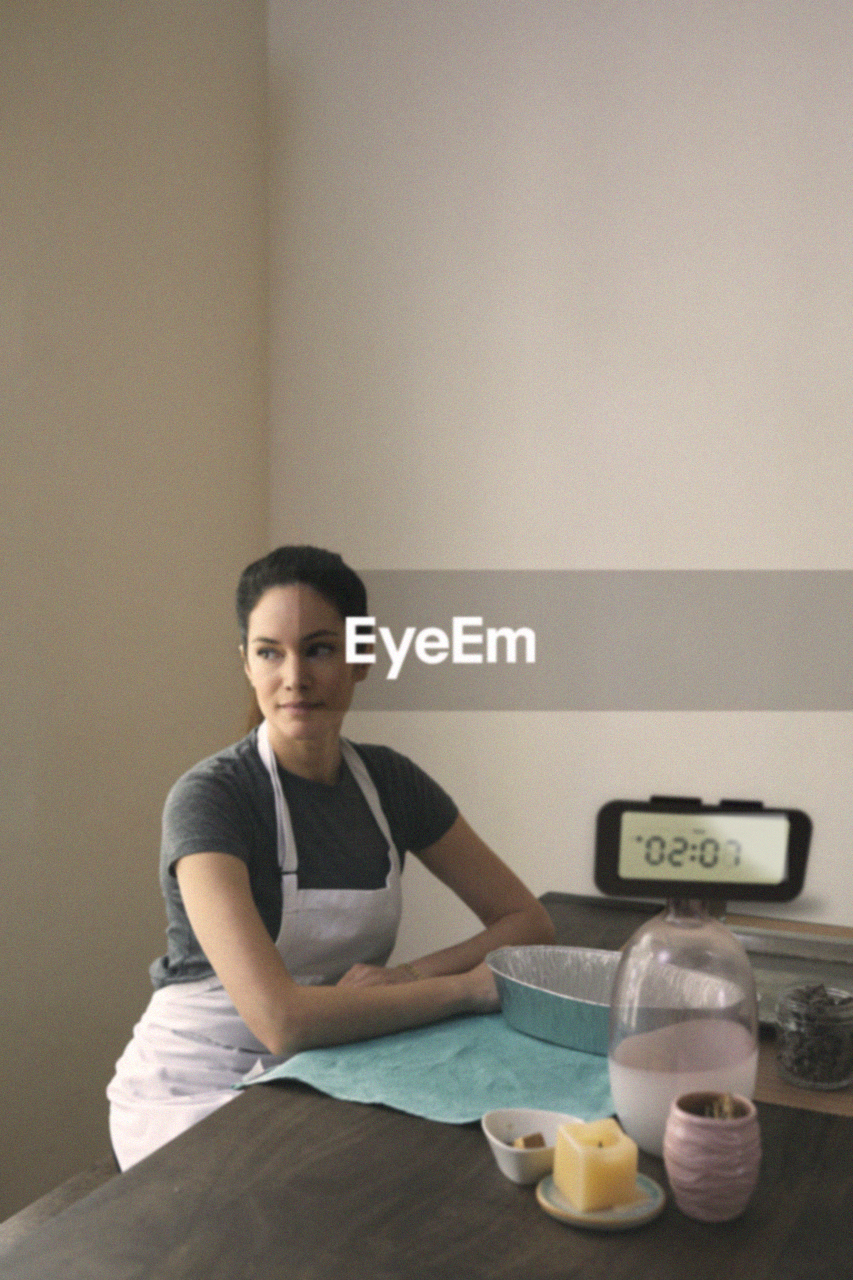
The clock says 2:07
